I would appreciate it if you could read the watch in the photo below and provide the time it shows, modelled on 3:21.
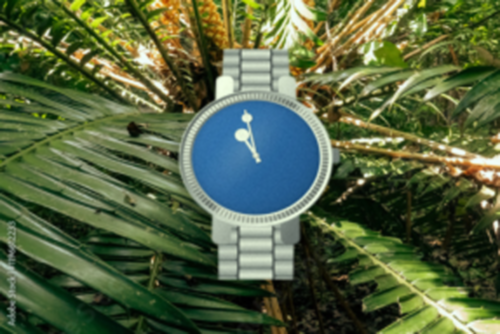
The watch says 10:58
